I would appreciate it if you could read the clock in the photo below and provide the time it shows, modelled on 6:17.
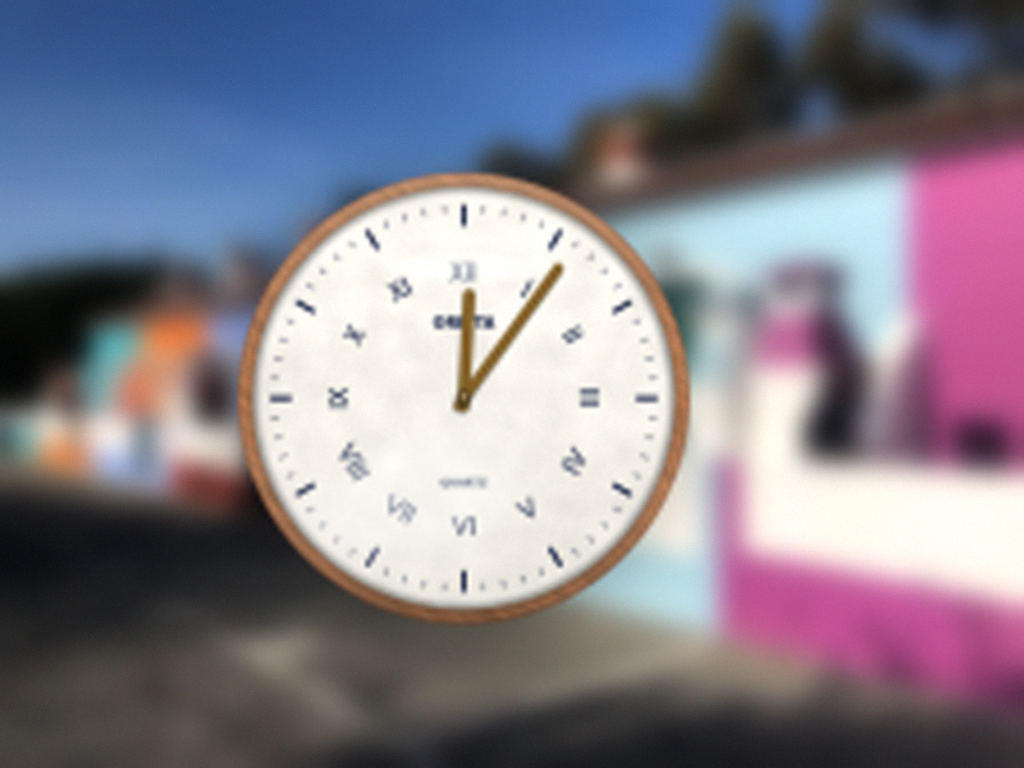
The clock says 12:06
